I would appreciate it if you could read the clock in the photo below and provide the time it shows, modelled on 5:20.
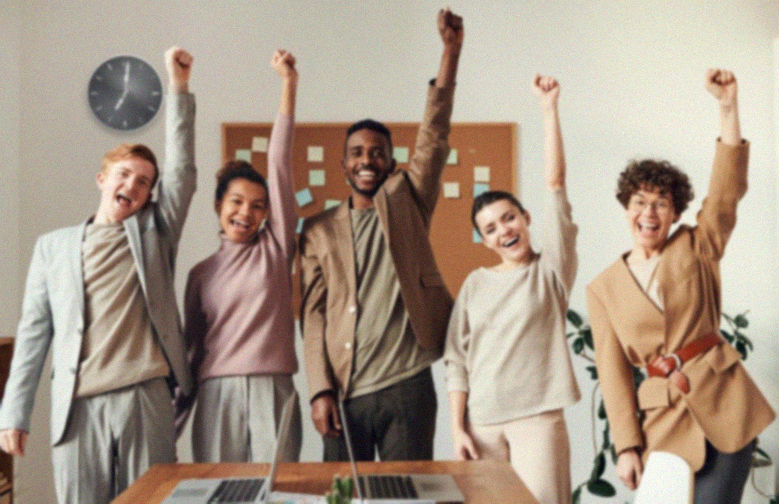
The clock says 7:01
